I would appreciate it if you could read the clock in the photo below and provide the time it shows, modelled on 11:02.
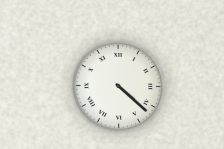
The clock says 4:22
